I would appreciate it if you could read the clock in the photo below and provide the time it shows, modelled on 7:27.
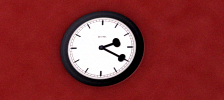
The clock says 2:20
